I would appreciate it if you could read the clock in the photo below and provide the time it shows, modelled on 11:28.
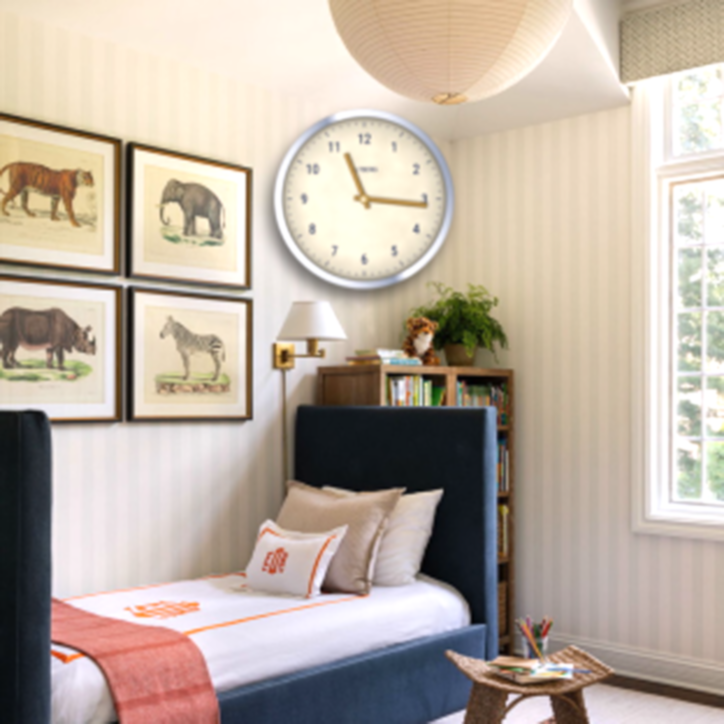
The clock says 11:16
